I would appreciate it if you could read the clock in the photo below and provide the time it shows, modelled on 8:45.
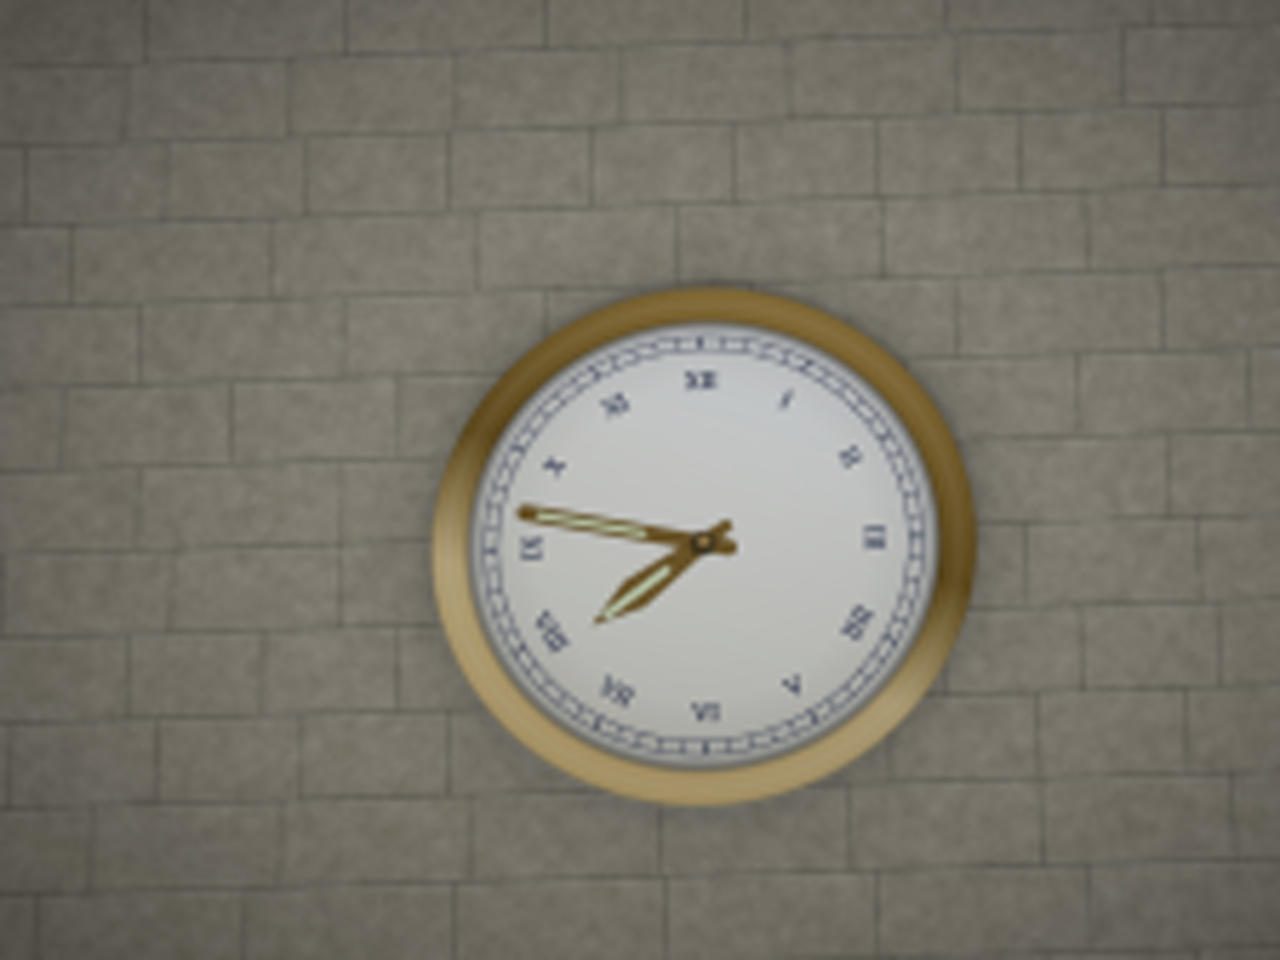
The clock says 7:47
